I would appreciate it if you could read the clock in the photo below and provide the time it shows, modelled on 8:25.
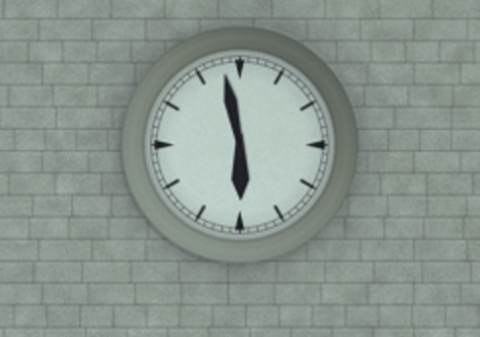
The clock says 5:58
